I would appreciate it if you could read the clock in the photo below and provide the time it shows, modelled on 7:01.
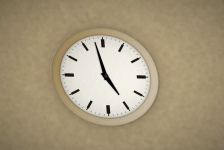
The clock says 4:58
